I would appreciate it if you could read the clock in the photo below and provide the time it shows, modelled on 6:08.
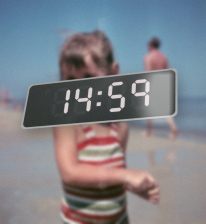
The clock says 14:59
